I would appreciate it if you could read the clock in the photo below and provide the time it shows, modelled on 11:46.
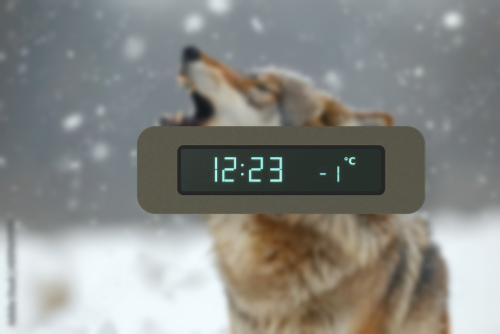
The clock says 12:23
